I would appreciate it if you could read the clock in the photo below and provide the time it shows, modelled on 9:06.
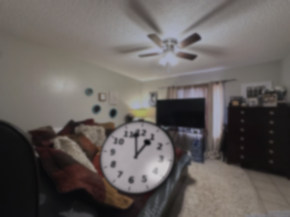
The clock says 12:58
